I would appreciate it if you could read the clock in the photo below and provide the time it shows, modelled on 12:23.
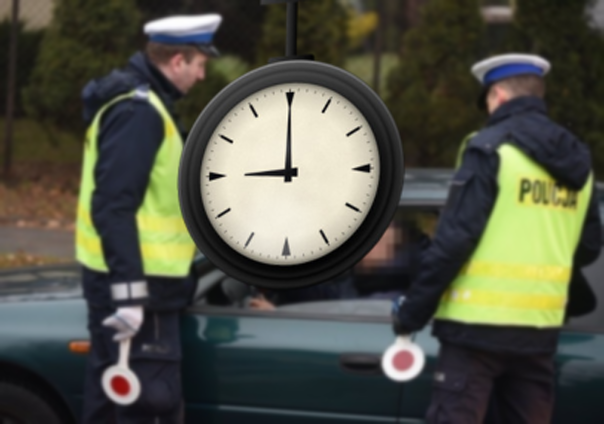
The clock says 9:00
